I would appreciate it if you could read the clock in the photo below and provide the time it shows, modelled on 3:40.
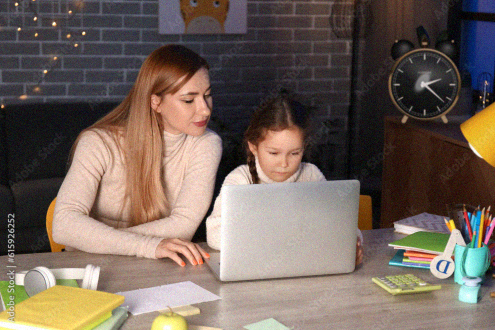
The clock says 2:22
